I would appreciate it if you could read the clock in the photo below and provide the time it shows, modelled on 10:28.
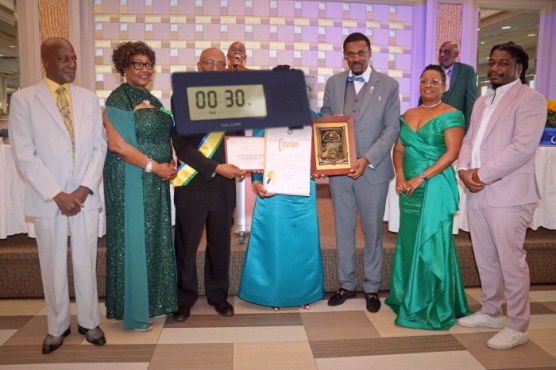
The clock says 0:30
